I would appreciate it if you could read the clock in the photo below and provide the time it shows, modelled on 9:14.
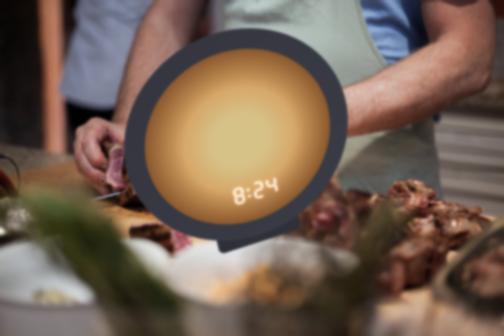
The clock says 8:24
